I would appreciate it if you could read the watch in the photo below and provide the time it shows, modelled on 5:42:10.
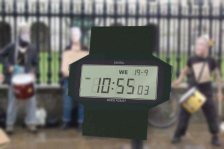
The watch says 10:55:03
